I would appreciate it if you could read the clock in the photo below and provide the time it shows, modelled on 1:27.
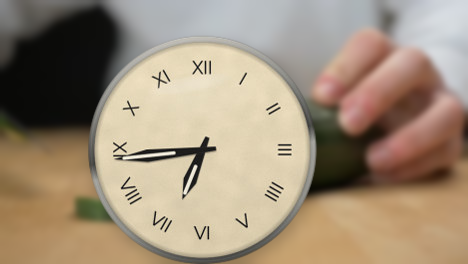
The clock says 6:44
